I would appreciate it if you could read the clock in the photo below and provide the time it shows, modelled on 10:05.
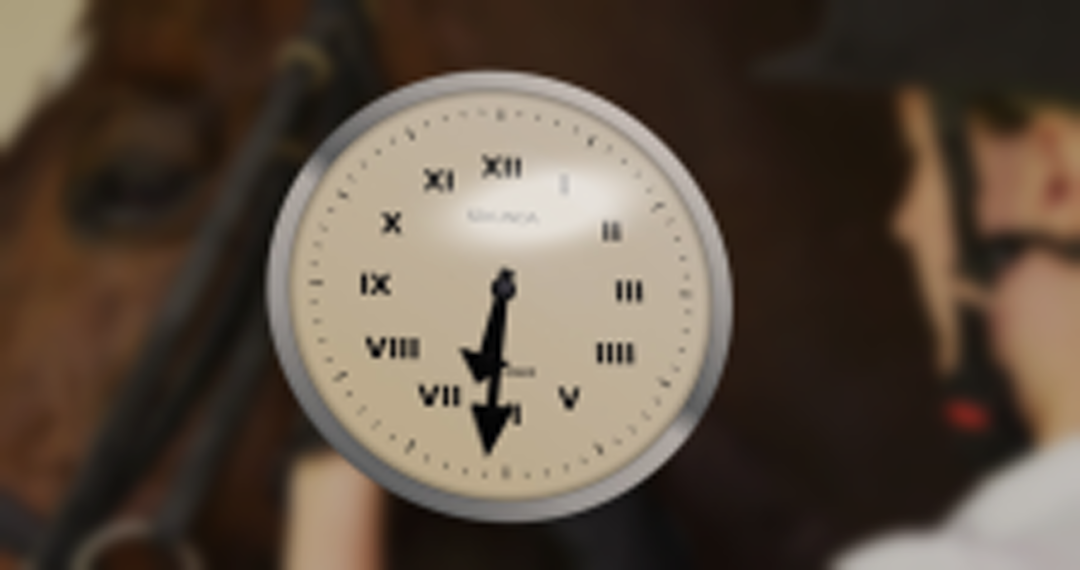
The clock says 6:31
